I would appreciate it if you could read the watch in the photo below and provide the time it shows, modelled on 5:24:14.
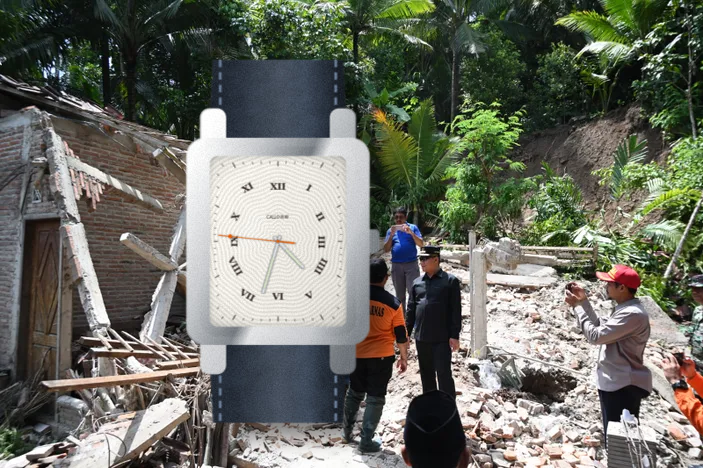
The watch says 4:32:46
